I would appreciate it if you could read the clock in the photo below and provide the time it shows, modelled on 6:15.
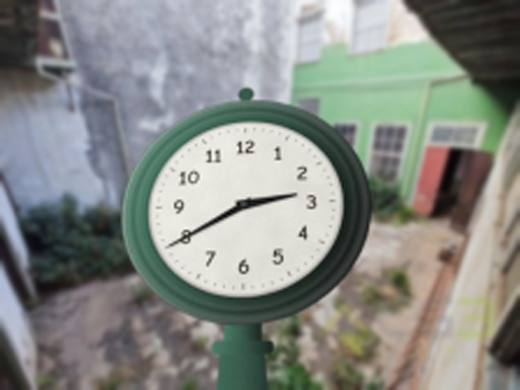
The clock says 2:40
